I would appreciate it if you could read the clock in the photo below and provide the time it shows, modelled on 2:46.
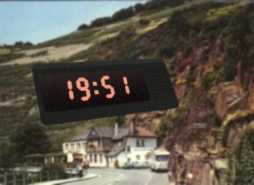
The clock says 19:51
